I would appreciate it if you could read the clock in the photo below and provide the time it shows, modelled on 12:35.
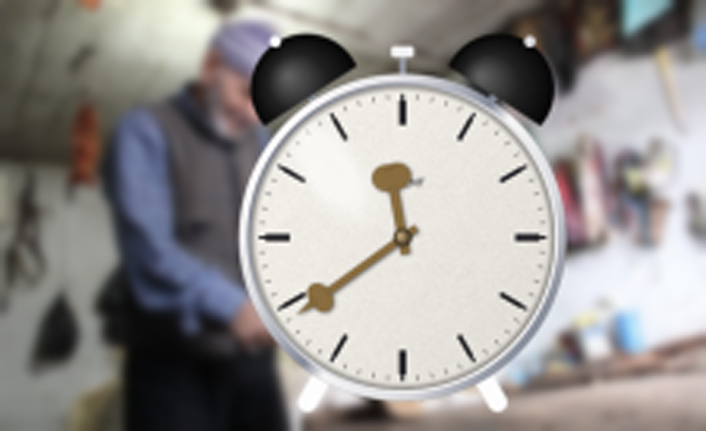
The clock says 11:39
